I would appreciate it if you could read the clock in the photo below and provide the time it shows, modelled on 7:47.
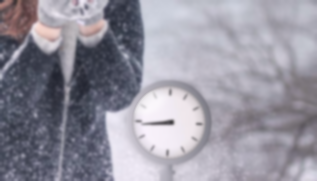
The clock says 8:44
